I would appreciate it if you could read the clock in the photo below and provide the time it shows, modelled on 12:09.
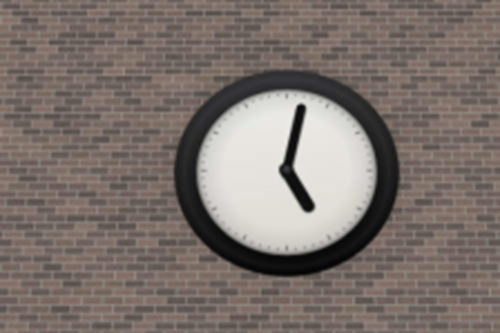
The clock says 5:02
